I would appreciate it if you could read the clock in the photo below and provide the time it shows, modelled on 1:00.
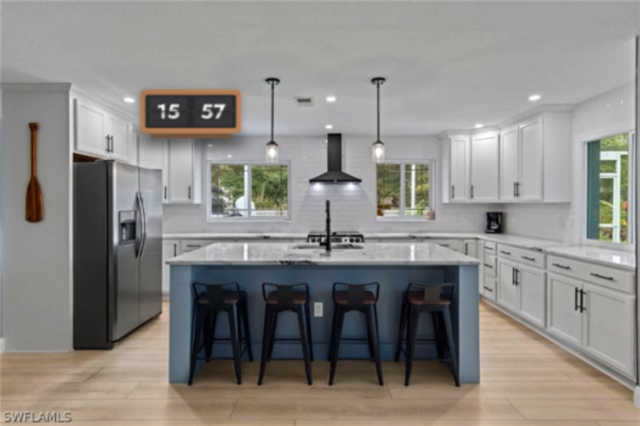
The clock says 15:57
